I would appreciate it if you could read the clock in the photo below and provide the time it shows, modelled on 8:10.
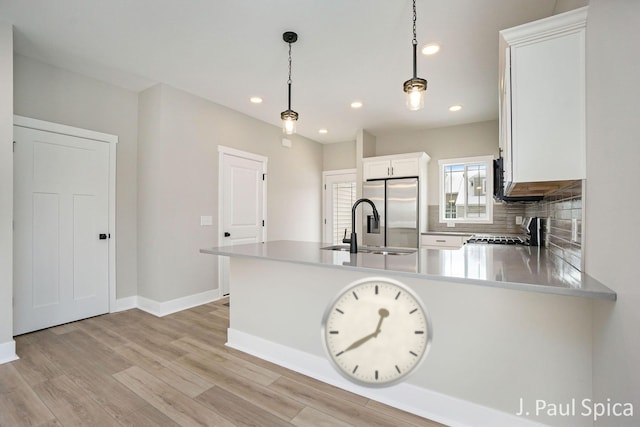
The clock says 12:40
